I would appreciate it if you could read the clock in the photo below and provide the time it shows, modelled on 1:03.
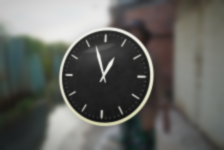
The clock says 12:57
